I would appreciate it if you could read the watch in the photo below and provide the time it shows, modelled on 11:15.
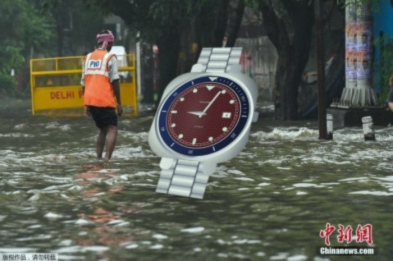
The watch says 9:04
